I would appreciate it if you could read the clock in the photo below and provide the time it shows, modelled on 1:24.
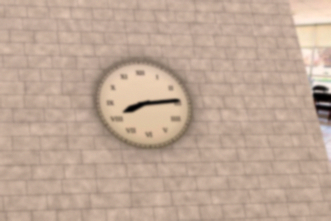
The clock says 8:14
